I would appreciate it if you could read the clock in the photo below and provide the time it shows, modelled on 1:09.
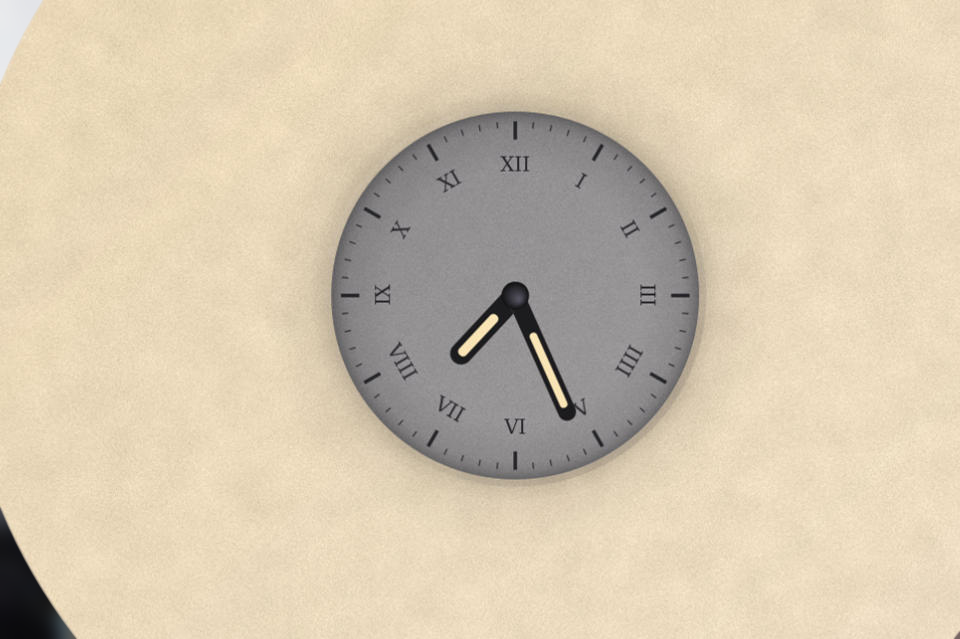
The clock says 7:26
